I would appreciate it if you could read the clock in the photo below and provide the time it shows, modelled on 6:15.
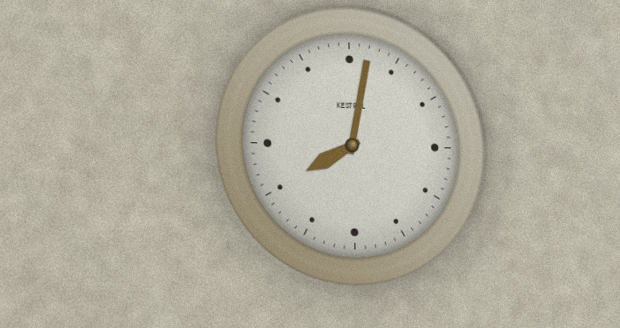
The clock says 8:02
